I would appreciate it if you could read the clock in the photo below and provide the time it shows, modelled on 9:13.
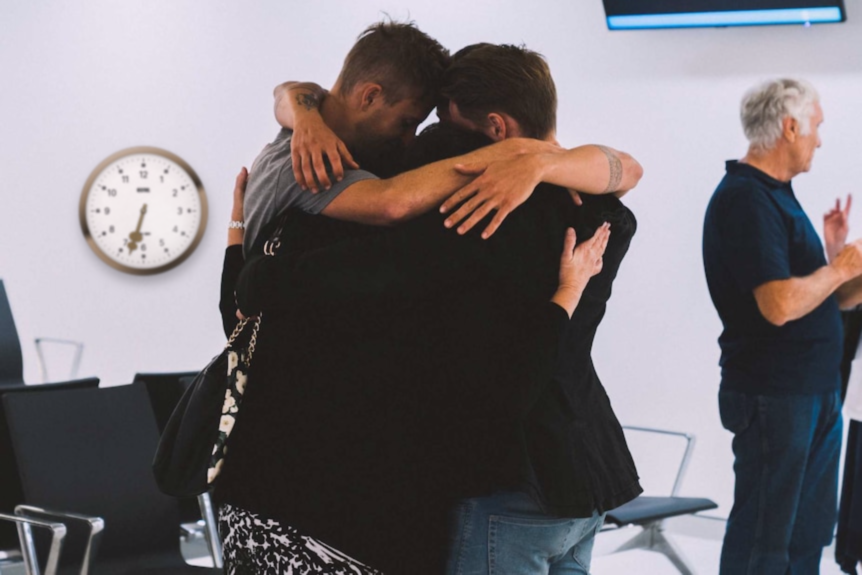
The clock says 6:33
